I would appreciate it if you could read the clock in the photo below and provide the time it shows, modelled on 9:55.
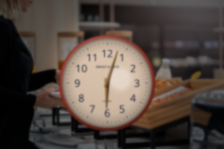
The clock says 6:03
